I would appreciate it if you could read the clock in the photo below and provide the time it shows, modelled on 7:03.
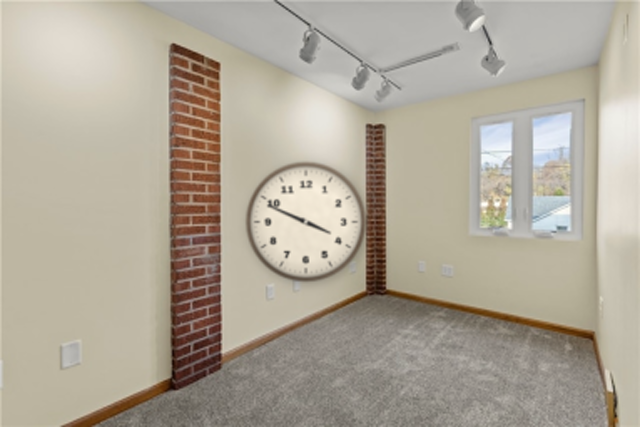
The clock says 3:49
